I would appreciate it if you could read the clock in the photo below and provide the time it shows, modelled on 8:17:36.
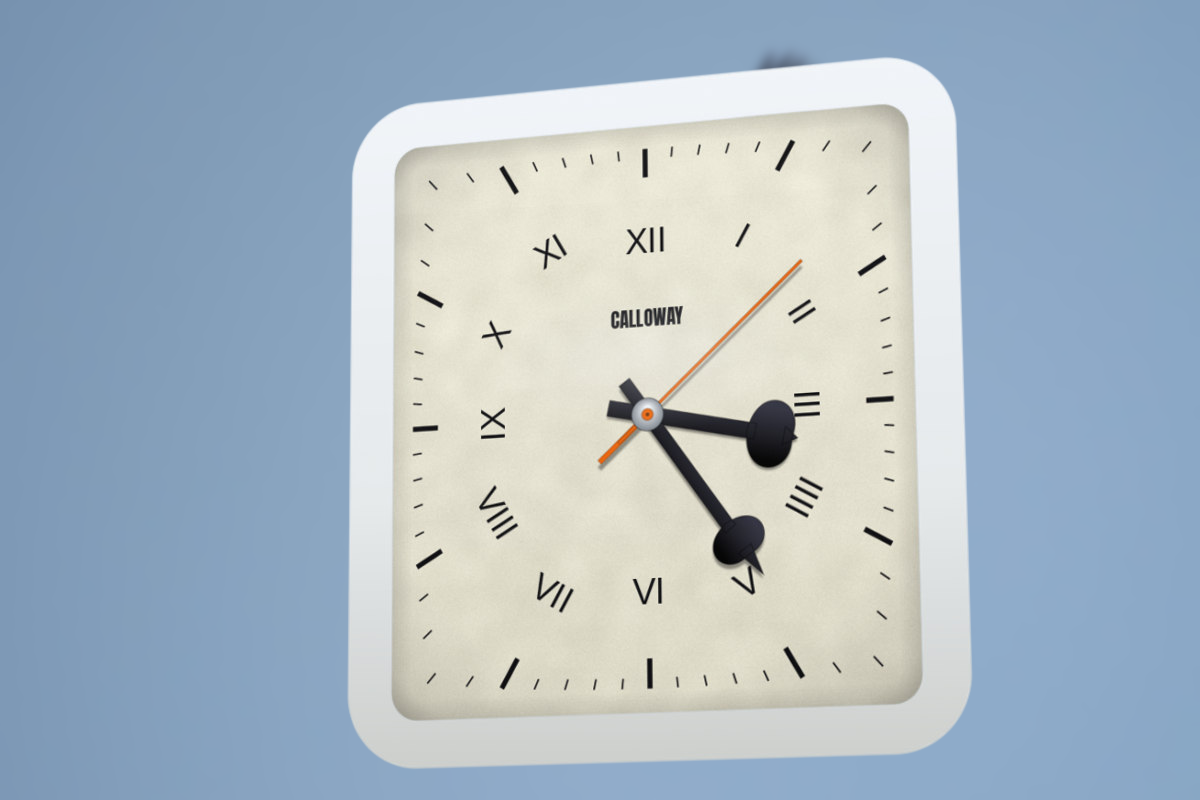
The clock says 3:24:08
